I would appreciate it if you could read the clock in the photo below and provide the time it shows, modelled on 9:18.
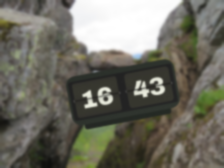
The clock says 16:43
